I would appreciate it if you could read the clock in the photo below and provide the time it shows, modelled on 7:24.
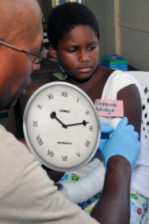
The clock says 10:13
